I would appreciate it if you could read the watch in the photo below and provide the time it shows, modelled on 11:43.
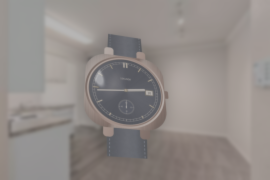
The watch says 2:44
